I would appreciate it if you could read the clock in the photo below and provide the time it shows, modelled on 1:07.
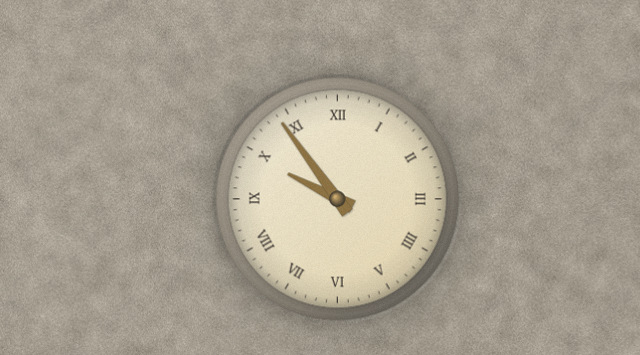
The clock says 9:54
